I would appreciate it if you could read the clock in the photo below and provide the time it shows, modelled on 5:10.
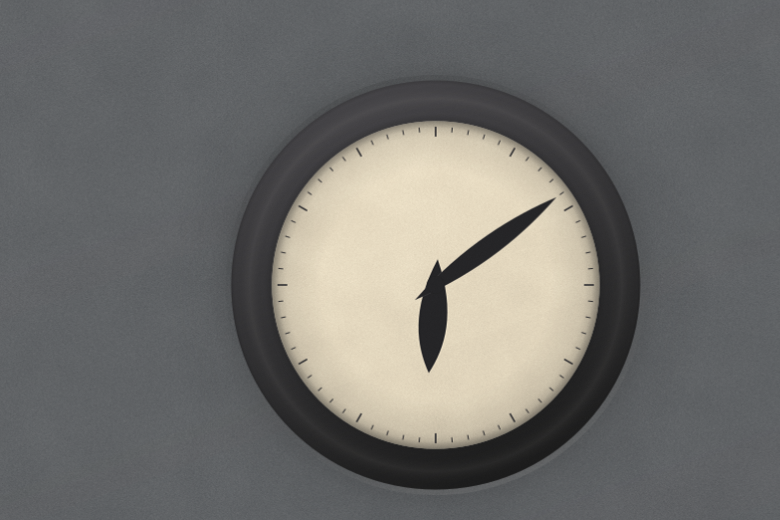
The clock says 6:09
